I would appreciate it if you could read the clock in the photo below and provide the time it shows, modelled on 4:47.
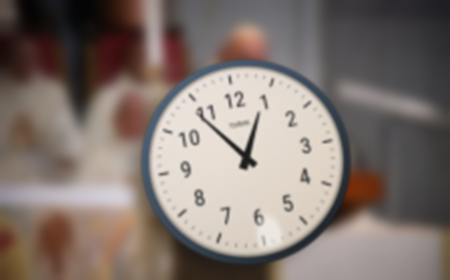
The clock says 12:54
